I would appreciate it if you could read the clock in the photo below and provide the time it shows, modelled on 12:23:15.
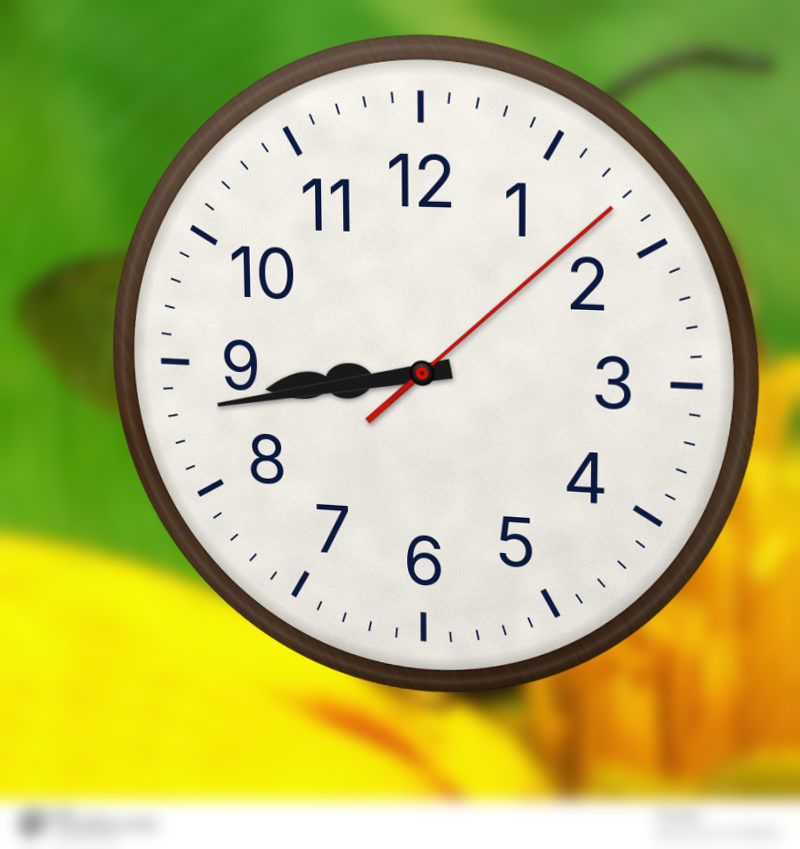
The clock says 8:43:08
